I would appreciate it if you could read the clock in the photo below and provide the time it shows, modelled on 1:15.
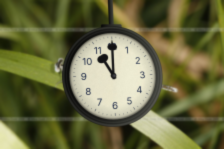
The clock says 11:00
